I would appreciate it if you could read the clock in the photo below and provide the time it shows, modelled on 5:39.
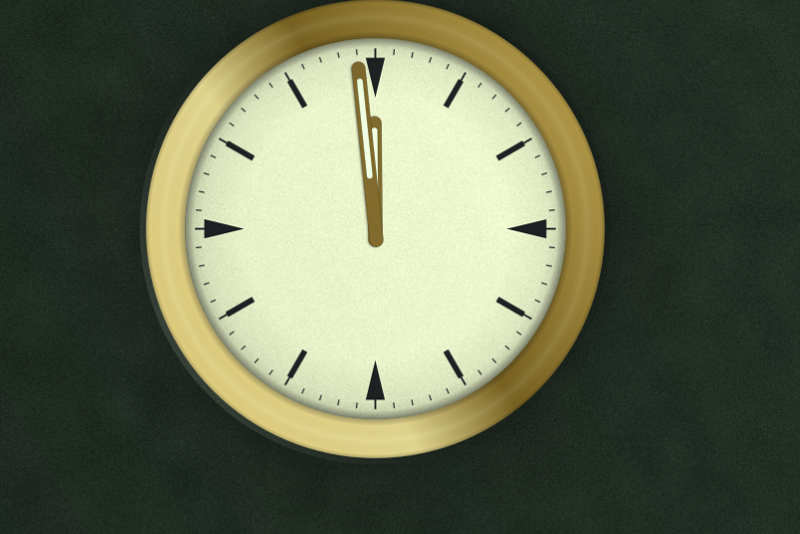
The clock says 11:59
